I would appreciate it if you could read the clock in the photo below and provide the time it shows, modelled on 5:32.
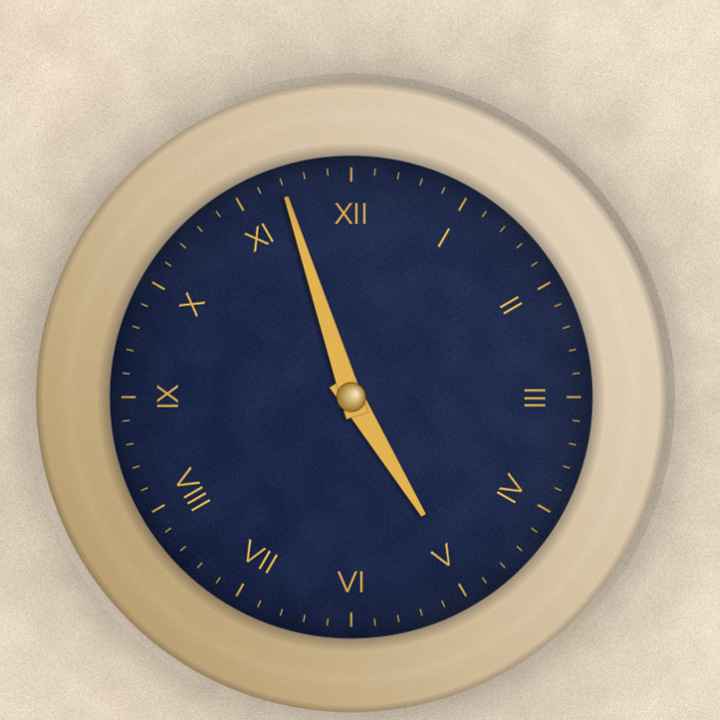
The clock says 4:57
